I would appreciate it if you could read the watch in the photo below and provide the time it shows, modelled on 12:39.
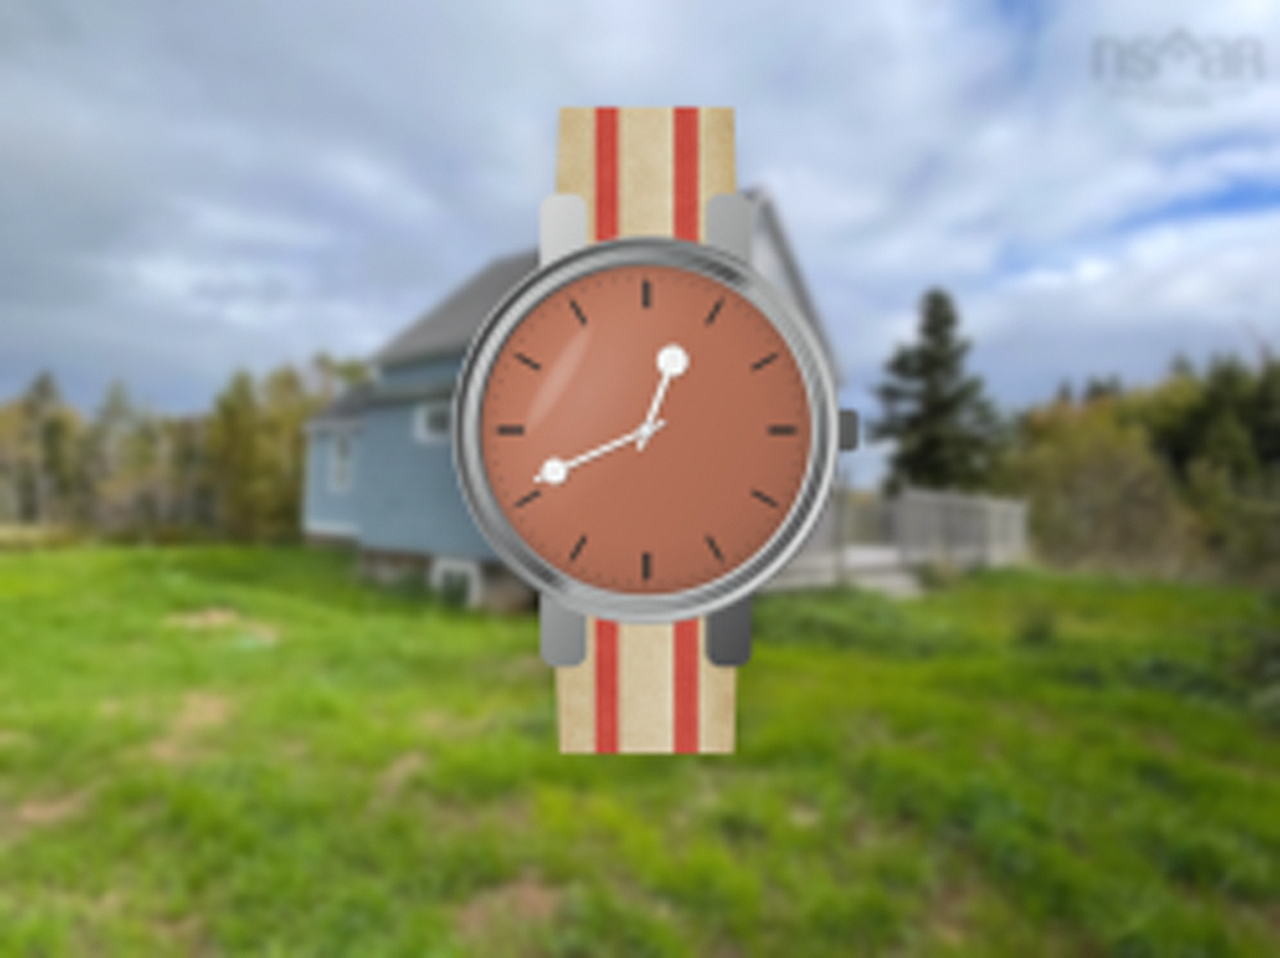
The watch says 12:41
